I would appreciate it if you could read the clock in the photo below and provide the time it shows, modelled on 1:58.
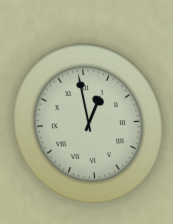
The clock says 12:59
